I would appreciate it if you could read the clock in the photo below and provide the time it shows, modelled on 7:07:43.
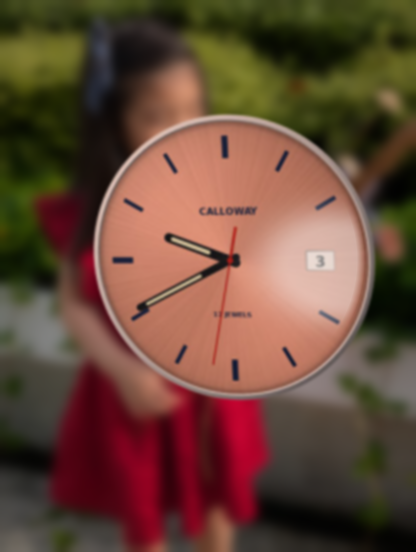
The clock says 9:40:32
